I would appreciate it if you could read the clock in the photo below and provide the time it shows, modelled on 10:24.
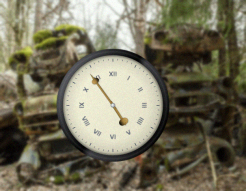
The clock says 4:54
